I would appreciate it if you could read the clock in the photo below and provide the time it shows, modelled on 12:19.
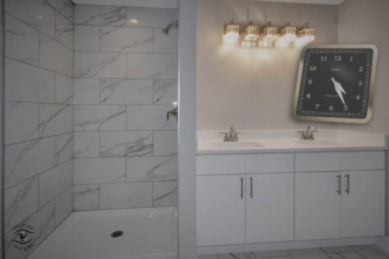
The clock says 4:25
